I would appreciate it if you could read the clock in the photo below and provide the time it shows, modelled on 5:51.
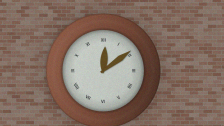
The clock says 12:09
